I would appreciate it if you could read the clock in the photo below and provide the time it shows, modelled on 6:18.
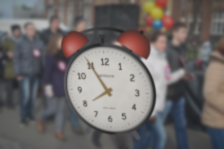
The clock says 7:55
